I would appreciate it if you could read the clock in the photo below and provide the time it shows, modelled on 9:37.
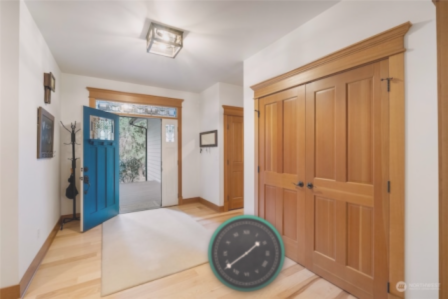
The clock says 1:39
